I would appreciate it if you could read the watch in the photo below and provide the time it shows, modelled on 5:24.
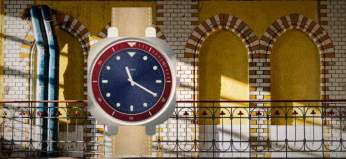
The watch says 11:20
